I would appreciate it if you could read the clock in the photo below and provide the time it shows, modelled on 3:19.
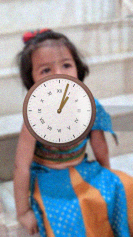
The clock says 1:03
